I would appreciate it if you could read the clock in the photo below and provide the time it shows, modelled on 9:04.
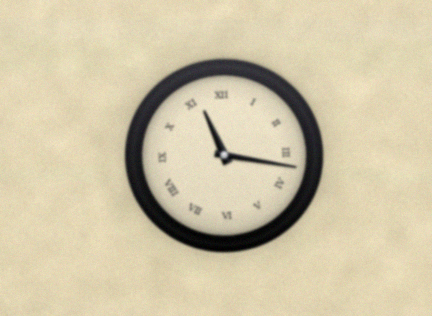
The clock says 11:17
